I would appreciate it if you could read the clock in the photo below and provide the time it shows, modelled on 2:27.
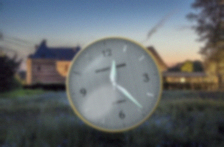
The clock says 12:24
